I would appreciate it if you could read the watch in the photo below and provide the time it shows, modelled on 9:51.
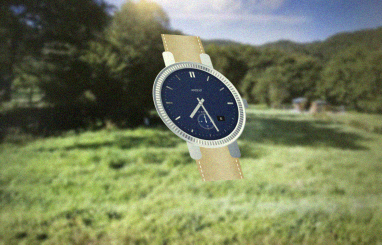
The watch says 7:27
